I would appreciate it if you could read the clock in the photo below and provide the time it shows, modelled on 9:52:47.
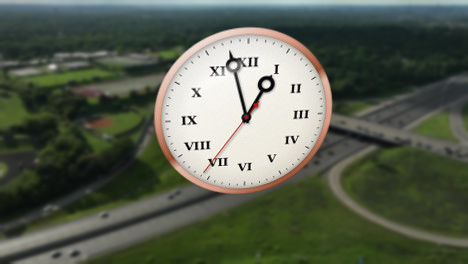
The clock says 12:57:36
